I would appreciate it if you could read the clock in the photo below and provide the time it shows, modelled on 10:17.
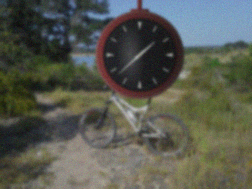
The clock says 1:38
